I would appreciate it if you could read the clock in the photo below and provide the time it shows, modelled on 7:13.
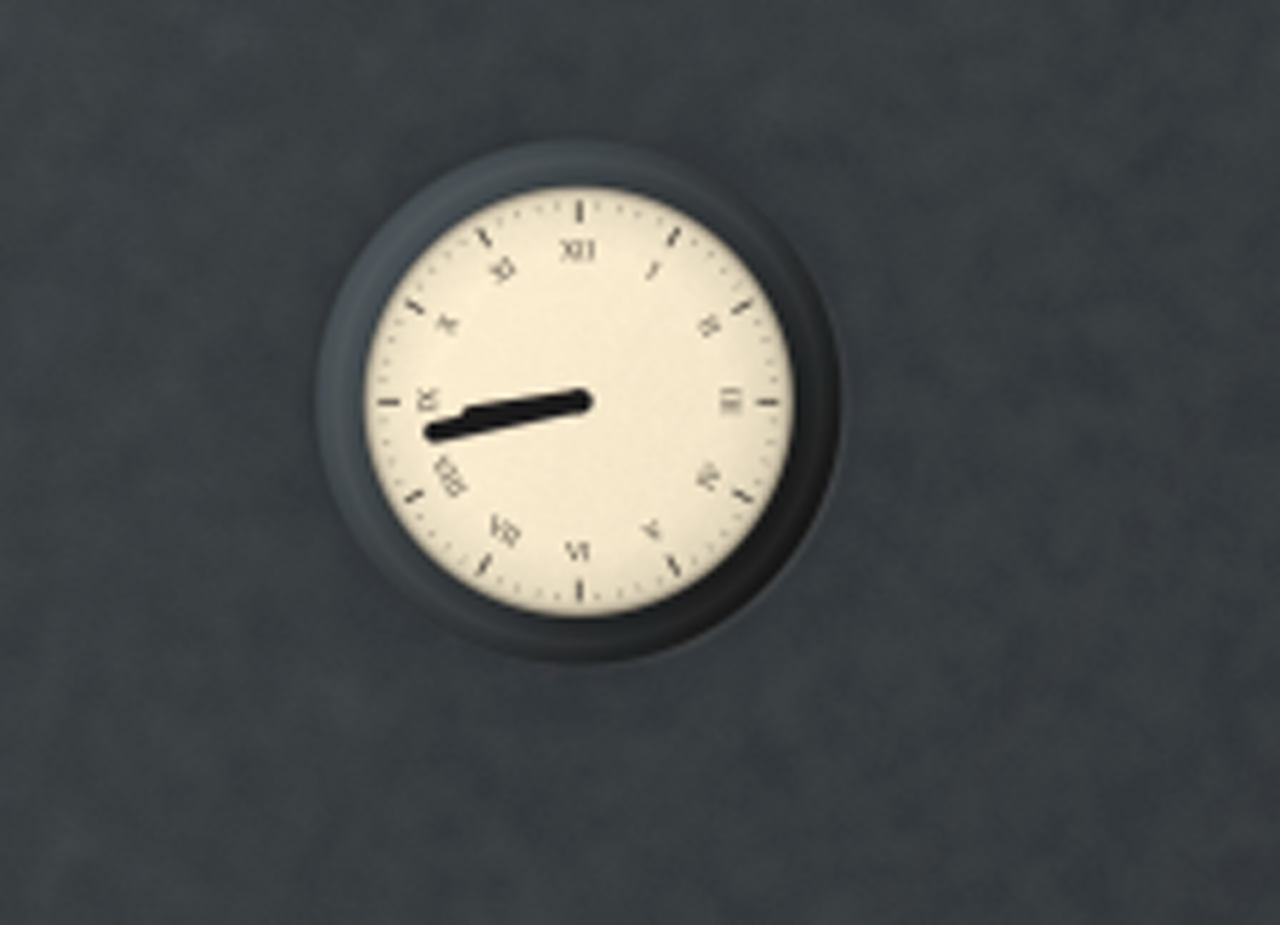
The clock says 8:43
